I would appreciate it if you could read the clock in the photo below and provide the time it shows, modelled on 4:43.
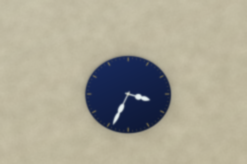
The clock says 3:34
